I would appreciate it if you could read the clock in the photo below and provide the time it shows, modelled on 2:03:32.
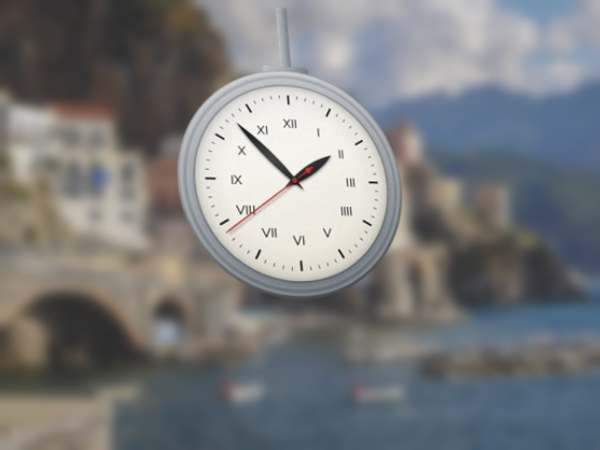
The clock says 1:52:39
